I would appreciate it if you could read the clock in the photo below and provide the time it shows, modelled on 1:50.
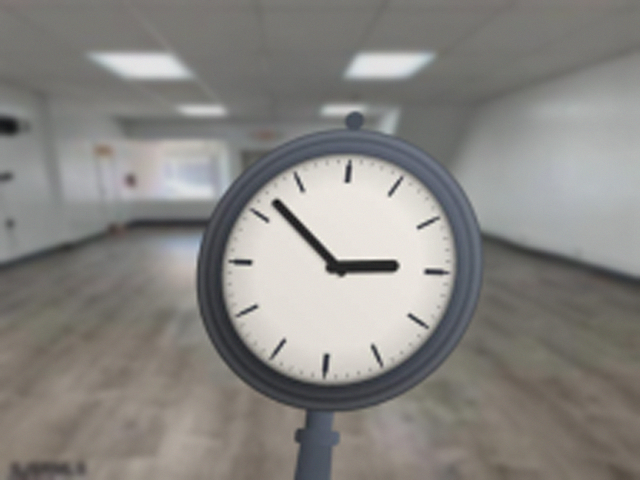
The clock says 2:52
